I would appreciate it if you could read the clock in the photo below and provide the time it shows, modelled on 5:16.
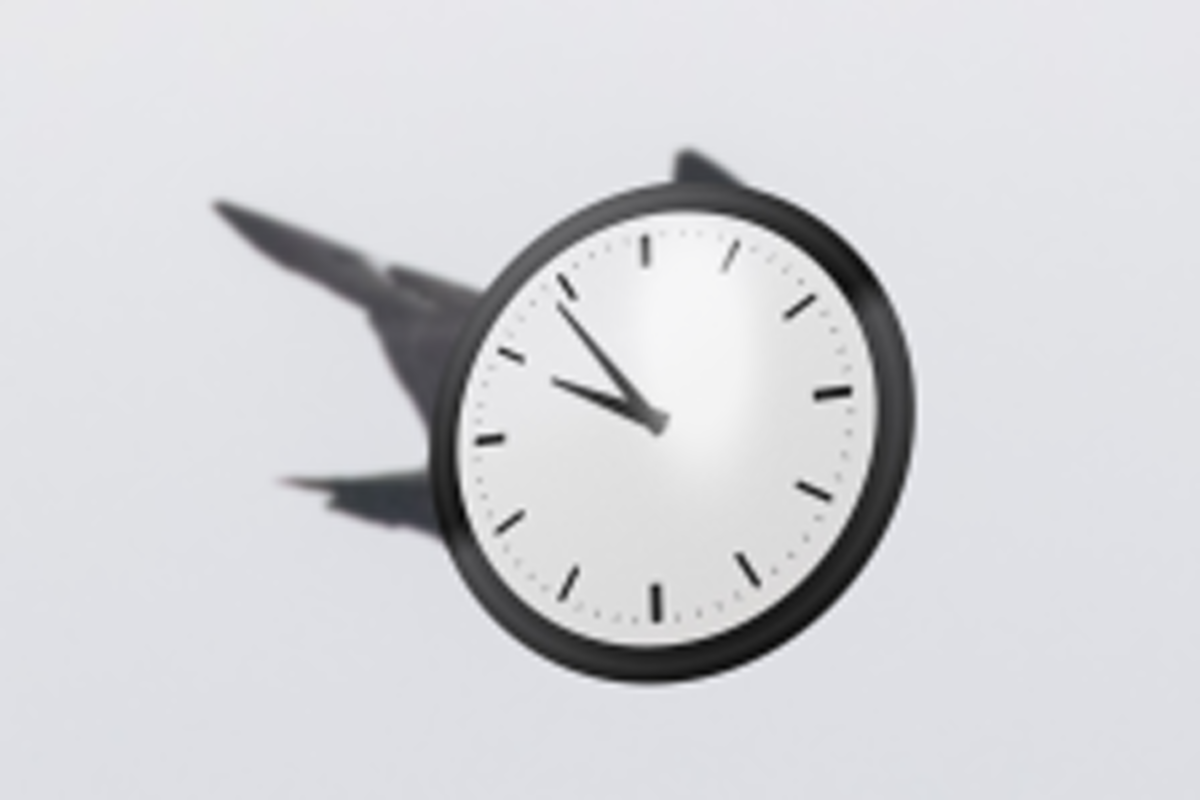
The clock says 9:54
